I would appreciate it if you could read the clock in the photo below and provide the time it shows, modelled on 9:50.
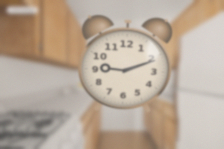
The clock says 9:11
